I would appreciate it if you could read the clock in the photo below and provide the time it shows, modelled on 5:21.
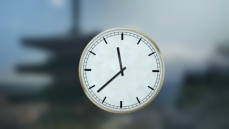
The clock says 11:38
